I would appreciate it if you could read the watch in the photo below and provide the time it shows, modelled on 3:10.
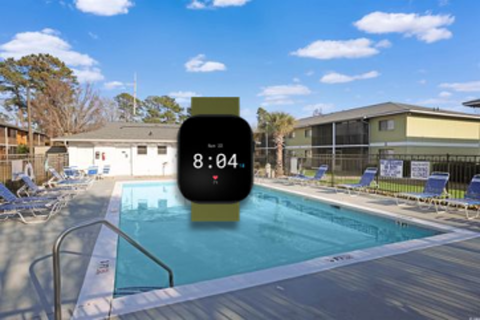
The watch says 8:04
